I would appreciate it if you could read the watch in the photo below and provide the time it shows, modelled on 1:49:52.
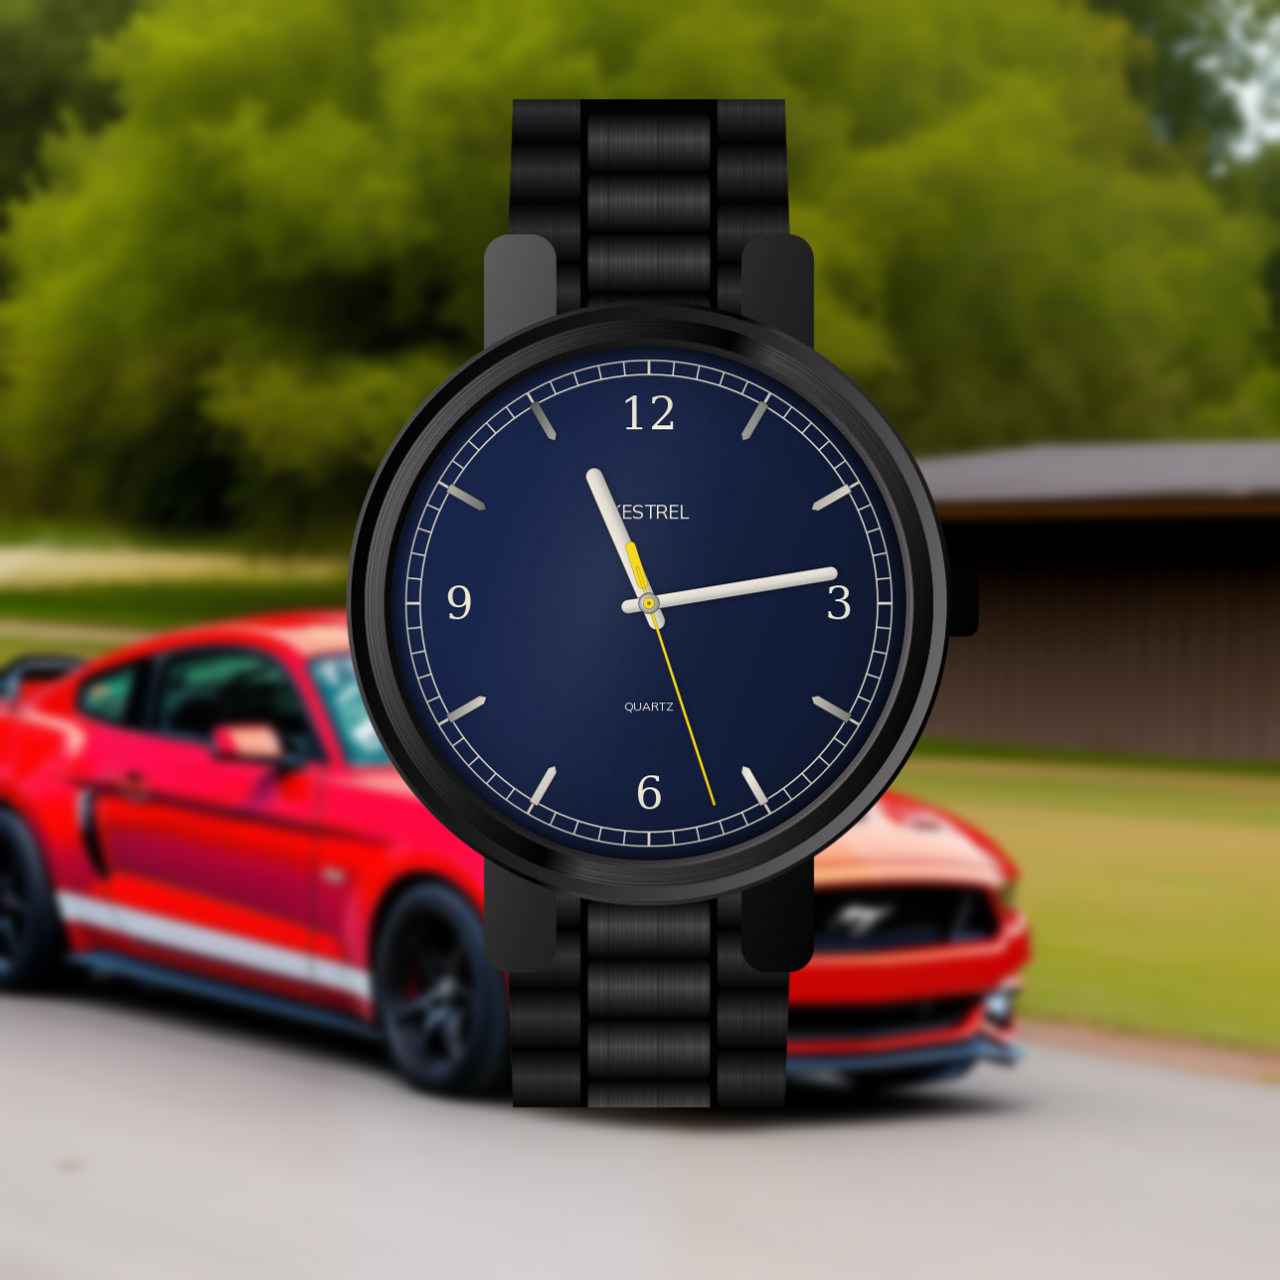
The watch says 11:13:27
